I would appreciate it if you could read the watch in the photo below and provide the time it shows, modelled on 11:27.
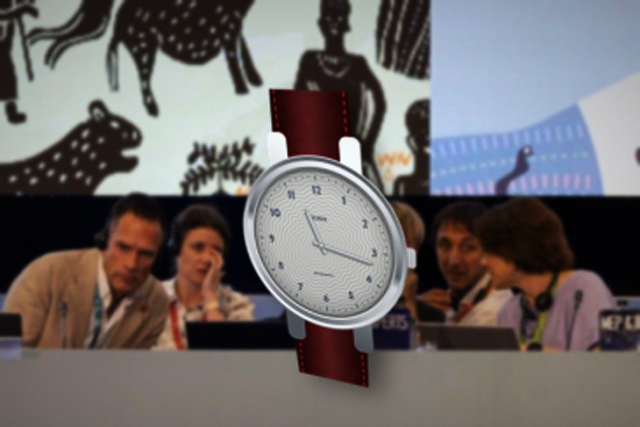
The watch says 11:17
